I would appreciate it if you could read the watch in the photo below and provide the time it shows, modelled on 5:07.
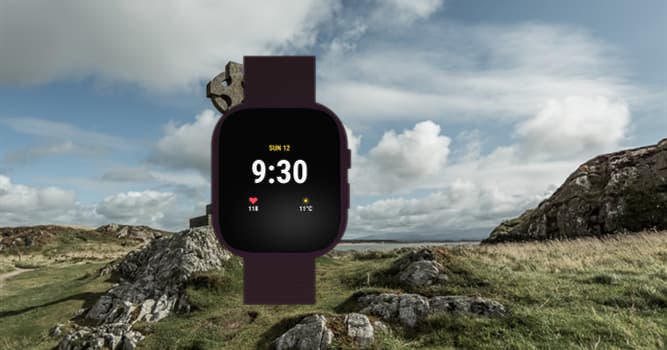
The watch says 9:30
